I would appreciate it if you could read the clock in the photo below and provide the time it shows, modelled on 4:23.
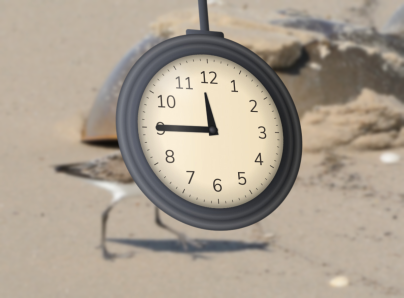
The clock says 11:45
